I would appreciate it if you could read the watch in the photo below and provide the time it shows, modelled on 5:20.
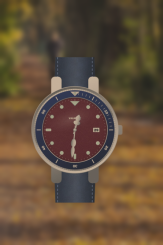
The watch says 12:31
